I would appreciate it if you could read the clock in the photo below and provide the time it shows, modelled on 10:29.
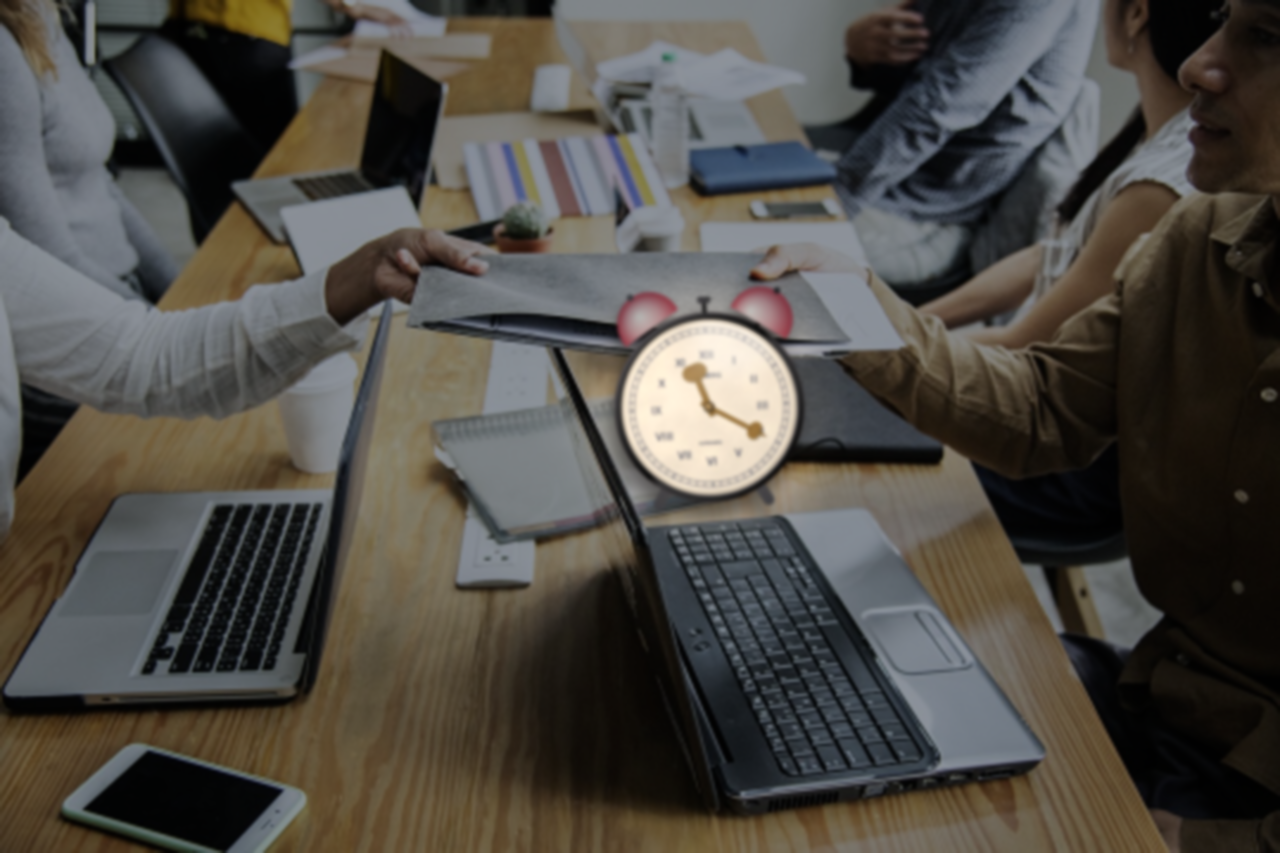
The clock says 11:20
